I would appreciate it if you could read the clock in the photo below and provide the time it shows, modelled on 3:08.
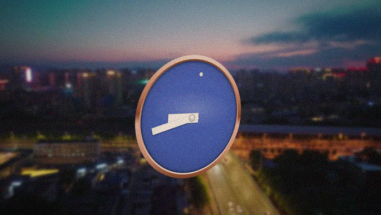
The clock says 8:41
